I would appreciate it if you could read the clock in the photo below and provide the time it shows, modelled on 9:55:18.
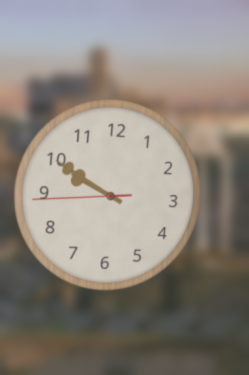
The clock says 9:49:44
